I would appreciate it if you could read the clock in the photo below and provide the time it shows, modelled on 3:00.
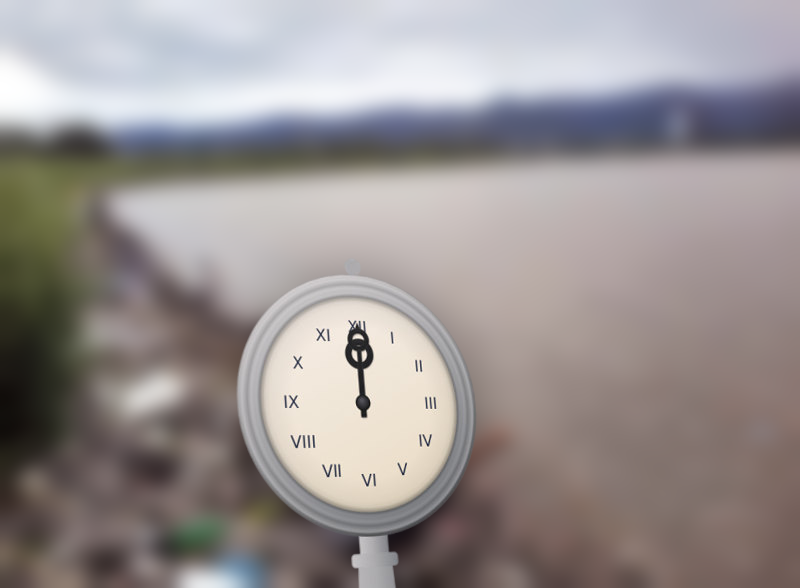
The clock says 12:00
